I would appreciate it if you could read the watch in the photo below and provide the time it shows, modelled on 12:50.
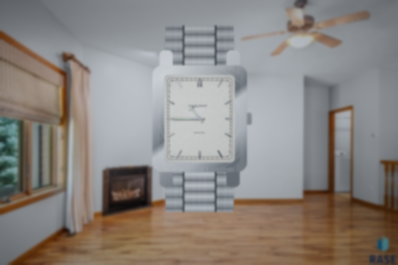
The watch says 10:45
